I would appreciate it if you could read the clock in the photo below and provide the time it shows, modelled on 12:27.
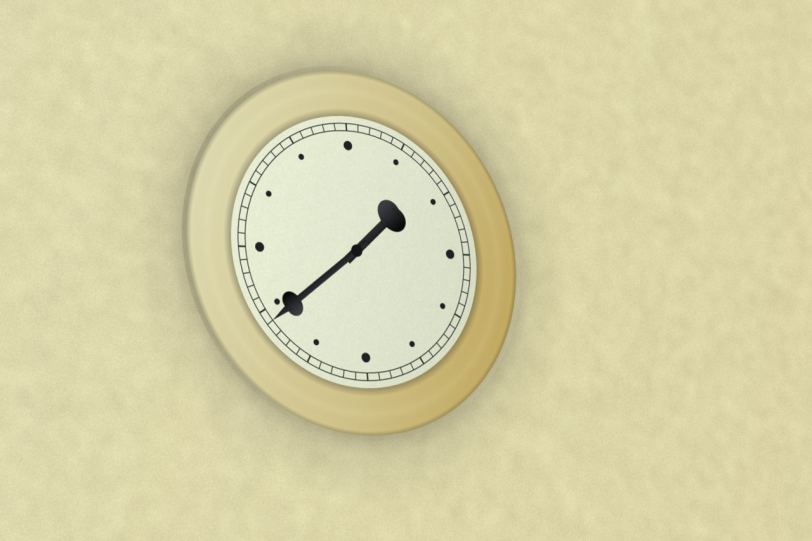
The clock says 1:39
